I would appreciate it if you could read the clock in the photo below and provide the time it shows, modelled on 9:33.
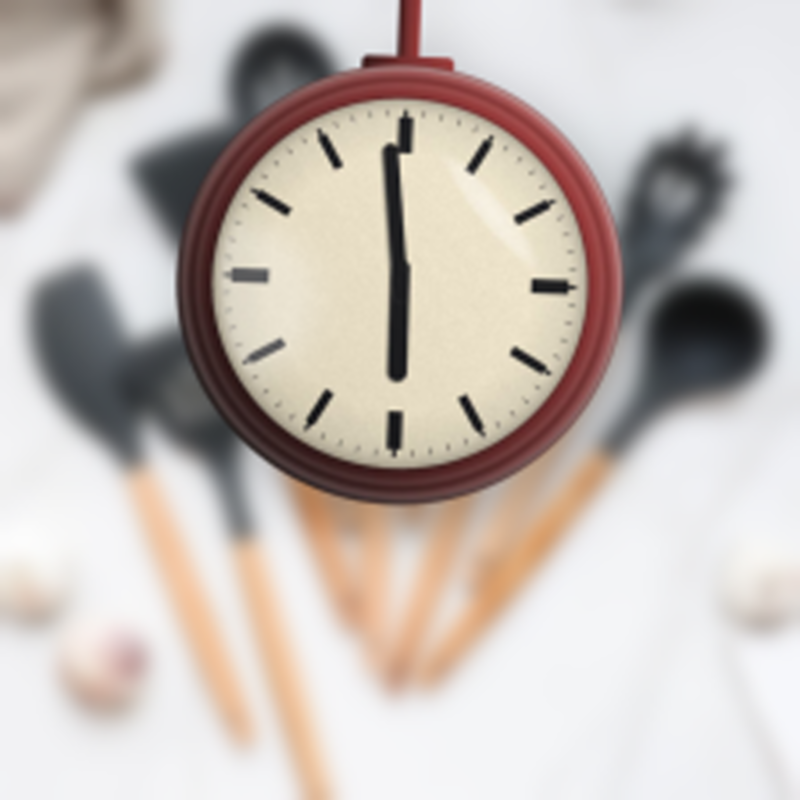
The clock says 5:59
